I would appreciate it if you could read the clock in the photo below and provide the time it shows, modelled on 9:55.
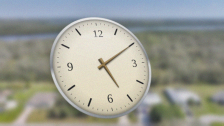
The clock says 5:10
